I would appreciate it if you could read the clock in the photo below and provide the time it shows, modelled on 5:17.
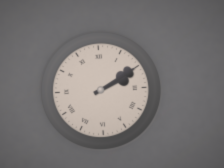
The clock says 2:10
